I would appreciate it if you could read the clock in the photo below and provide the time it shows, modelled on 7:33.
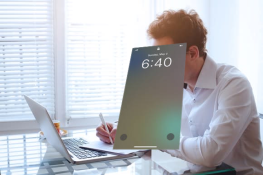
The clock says 6:40
